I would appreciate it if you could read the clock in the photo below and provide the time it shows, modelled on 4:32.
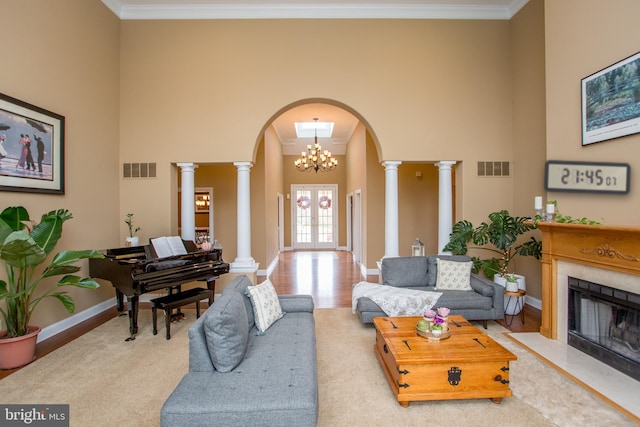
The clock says 21:45
